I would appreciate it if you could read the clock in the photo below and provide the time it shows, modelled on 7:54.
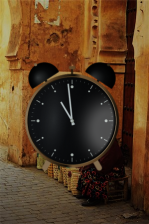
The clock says 10:59
